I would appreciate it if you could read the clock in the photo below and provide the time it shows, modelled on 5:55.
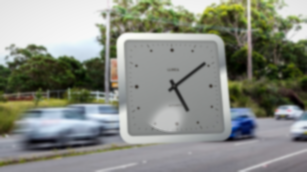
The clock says 5:09
